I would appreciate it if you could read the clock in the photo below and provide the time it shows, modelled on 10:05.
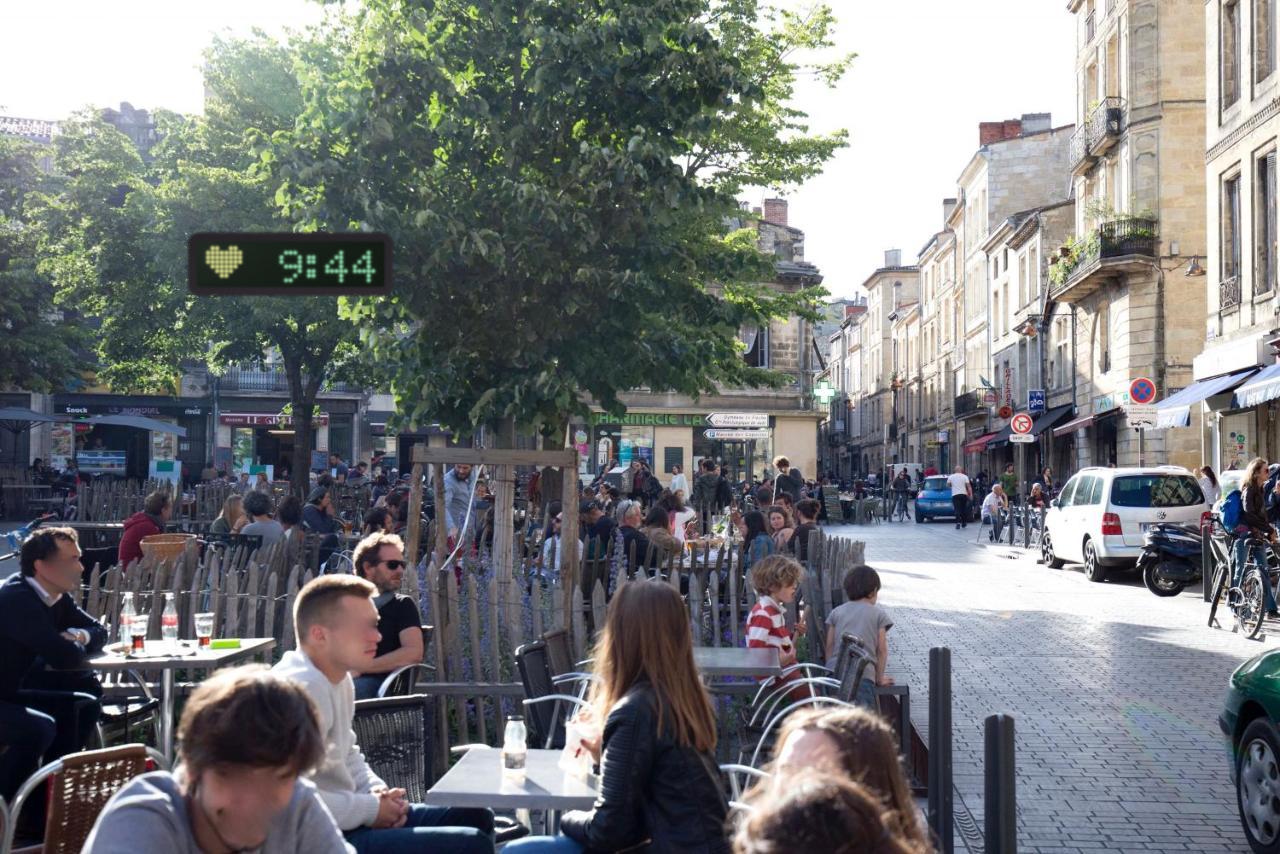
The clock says 9:44
